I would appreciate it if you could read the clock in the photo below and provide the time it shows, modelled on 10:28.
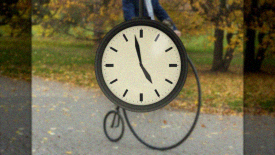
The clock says 4:58
